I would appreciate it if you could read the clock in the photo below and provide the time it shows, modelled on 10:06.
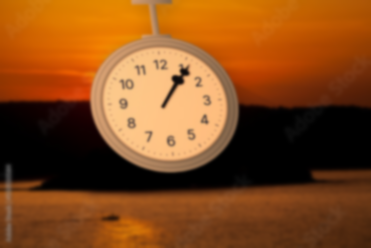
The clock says 1:06
